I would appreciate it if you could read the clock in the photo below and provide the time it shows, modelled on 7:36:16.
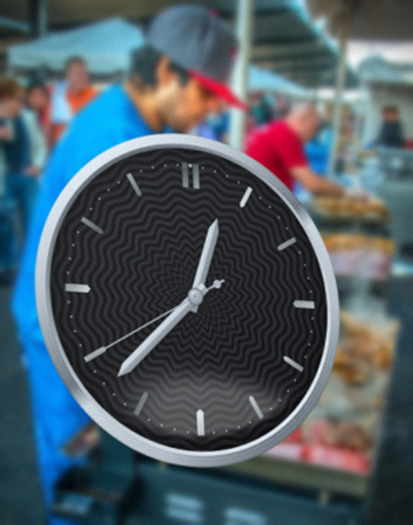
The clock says 12:37:40
